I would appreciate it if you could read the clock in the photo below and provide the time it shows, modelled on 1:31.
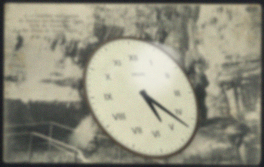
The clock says 5:22
